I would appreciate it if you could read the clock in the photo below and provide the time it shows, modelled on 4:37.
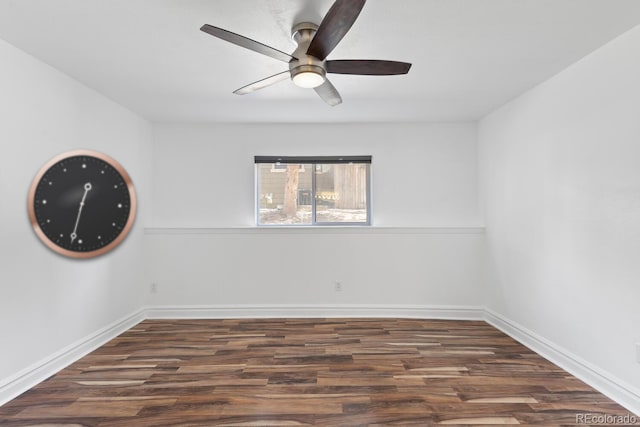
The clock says 12:32
